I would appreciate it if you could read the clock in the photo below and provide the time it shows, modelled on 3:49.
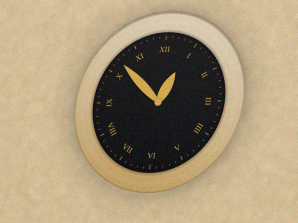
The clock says 12:52
